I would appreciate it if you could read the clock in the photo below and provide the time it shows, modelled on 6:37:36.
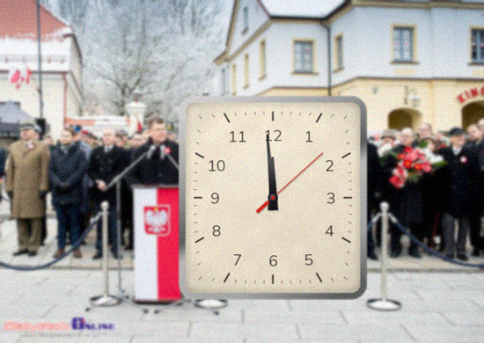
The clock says 11:59:08
